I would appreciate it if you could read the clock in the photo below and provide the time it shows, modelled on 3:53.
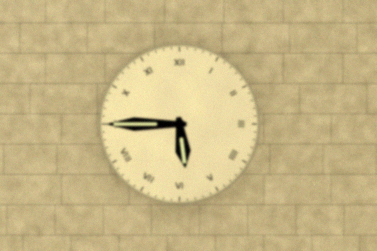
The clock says 5:45
